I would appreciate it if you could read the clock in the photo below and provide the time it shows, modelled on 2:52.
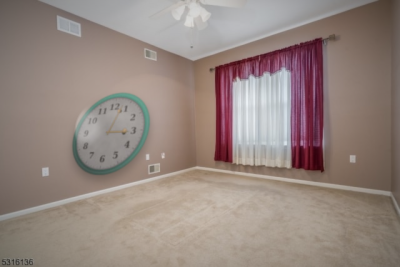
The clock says 3:03
